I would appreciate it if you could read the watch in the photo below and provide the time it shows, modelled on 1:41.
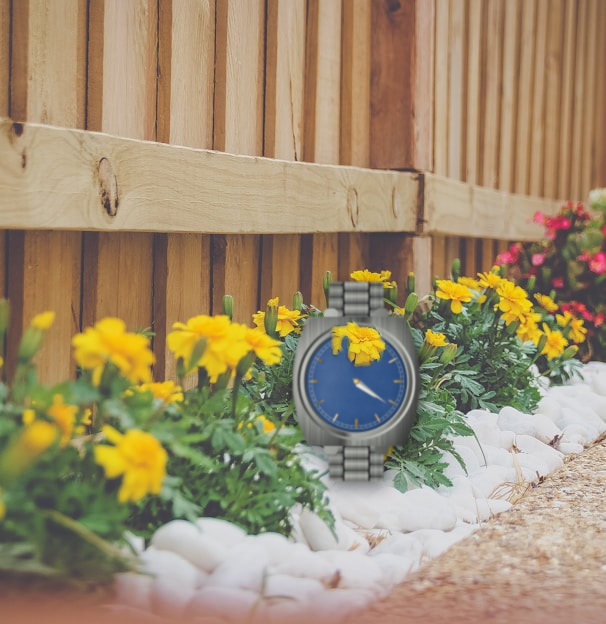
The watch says 4:21
